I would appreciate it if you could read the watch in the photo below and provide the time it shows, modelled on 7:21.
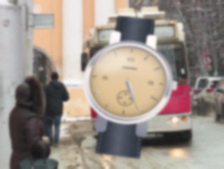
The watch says 5:26
